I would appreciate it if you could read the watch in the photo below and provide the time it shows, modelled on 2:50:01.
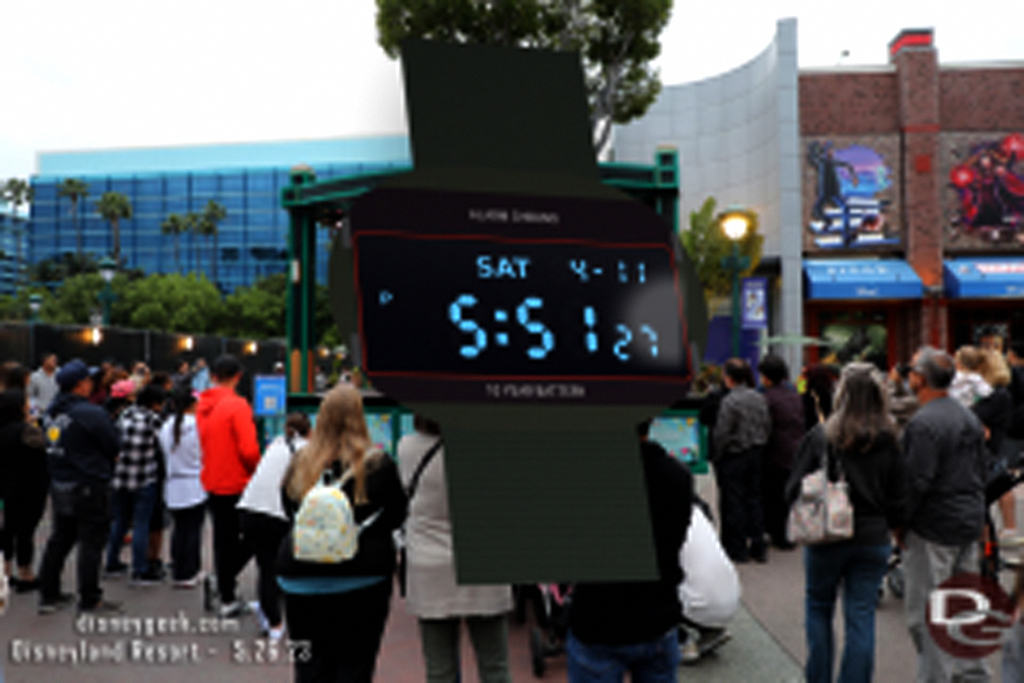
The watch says 5:51:27
